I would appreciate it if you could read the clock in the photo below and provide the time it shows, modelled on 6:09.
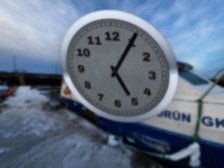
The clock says 5:05
